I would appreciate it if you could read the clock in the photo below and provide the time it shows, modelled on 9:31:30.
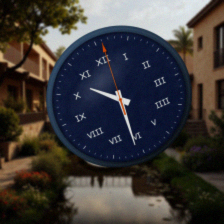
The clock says 10:31:01
